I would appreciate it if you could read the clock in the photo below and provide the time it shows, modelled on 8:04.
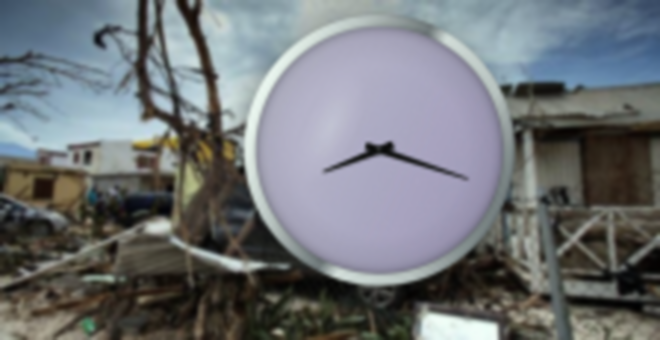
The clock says 8:18
